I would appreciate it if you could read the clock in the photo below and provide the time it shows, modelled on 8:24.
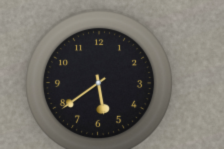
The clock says 5:39
